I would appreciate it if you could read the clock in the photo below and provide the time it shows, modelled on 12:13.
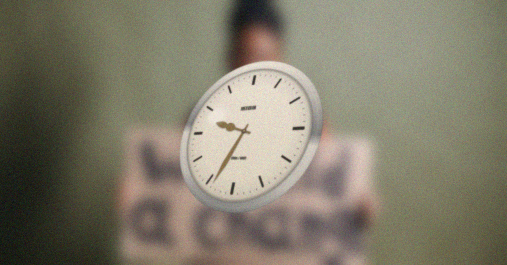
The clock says 9:34
